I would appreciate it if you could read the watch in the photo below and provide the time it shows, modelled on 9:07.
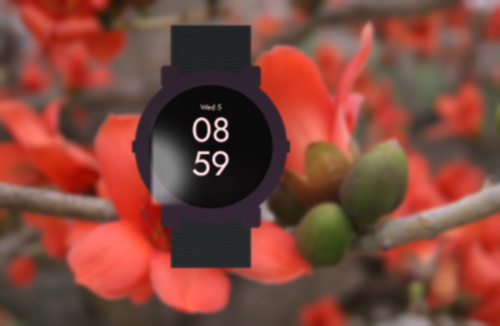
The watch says 8:59
